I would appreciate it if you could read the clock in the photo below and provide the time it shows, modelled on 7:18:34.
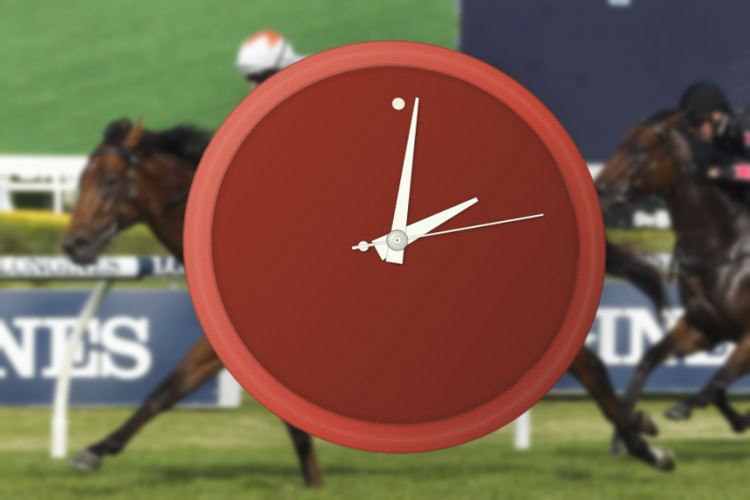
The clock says 2:01:13
